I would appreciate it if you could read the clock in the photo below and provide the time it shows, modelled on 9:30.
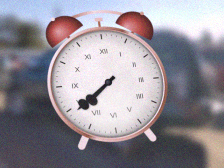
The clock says 7:39
